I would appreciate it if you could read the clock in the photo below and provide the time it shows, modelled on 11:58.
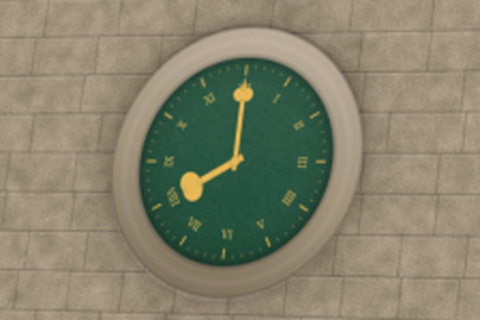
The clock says 8:00
